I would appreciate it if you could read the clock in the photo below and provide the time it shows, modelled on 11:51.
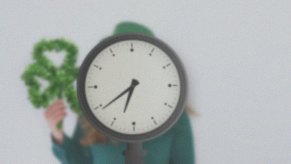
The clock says 6:39
